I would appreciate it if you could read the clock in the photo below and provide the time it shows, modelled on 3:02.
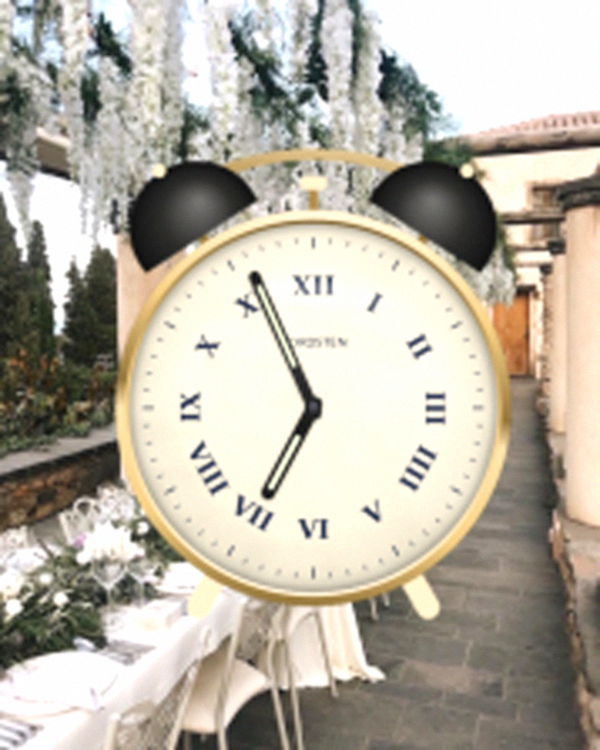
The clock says 6:56
